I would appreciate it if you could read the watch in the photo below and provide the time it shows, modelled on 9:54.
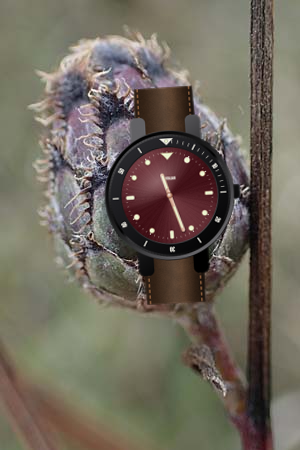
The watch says 11:27
